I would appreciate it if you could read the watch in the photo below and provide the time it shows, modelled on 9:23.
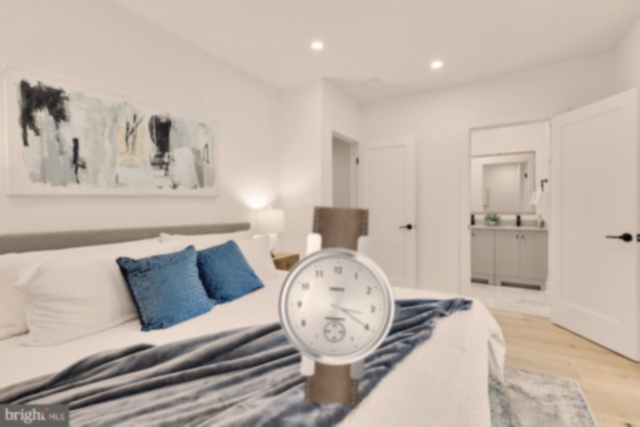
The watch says 3:20
